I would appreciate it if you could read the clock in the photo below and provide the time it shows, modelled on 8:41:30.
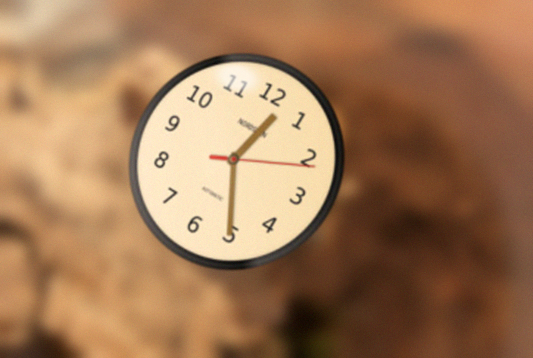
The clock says 12:25:11
